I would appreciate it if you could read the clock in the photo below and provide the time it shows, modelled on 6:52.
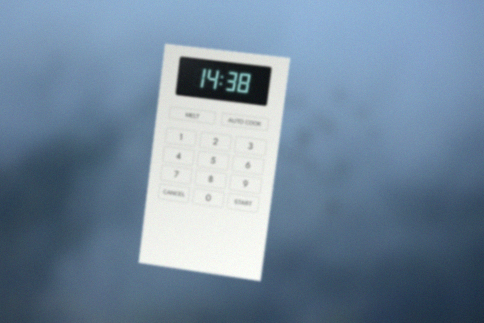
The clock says 14:38
